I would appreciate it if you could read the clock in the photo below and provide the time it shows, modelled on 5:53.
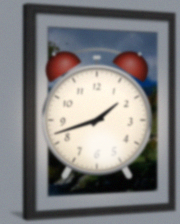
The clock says 1:42
